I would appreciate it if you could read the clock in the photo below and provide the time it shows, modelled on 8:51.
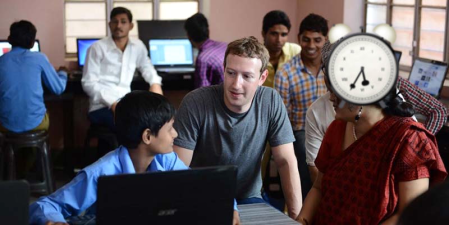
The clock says 5:35
